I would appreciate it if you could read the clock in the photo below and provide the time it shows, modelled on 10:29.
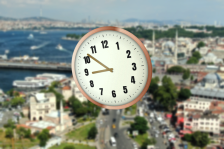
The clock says 8:52
